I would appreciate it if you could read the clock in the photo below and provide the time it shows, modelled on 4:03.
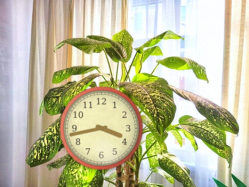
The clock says 3:43
